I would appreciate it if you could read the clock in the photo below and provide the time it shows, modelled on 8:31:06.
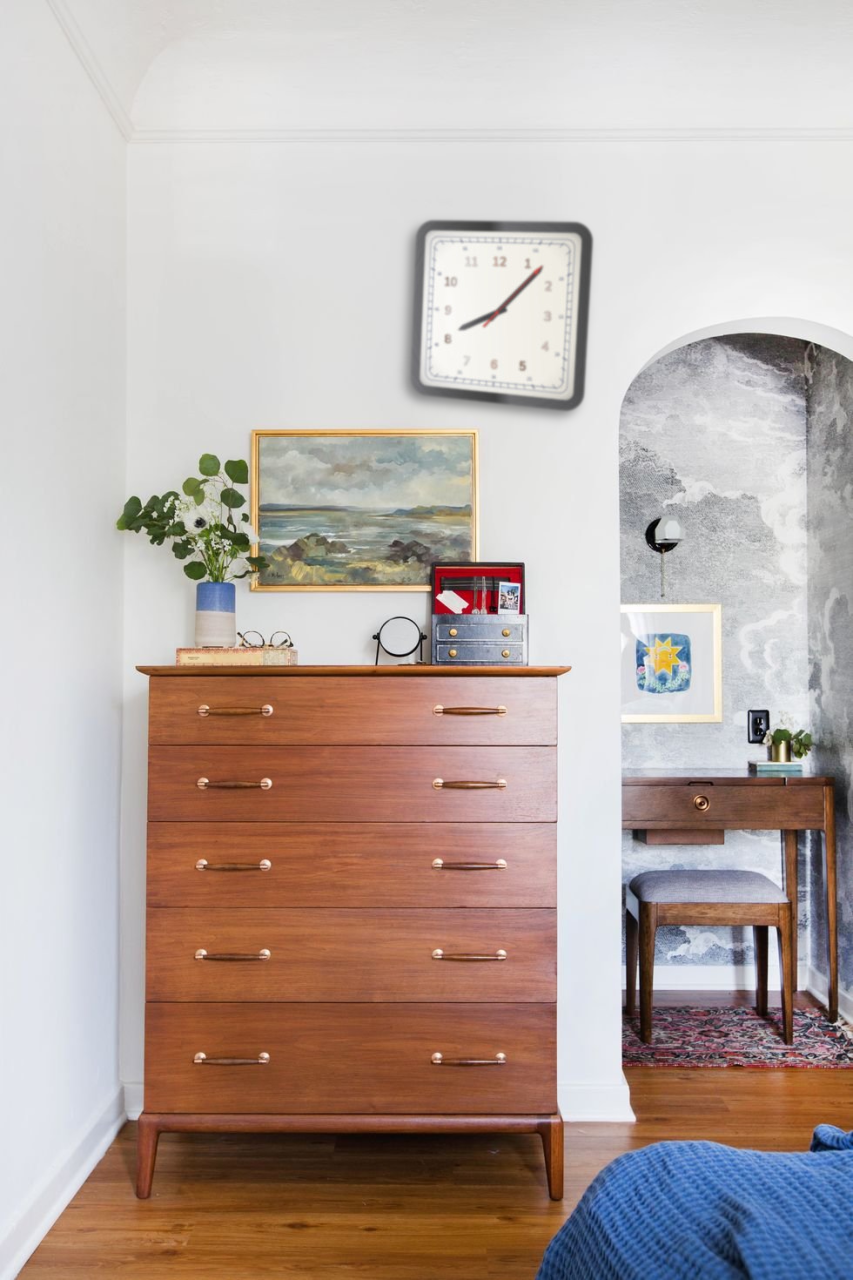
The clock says 8:07:07
